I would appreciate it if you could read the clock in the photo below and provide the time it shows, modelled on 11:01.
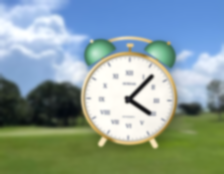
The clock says 4:07
